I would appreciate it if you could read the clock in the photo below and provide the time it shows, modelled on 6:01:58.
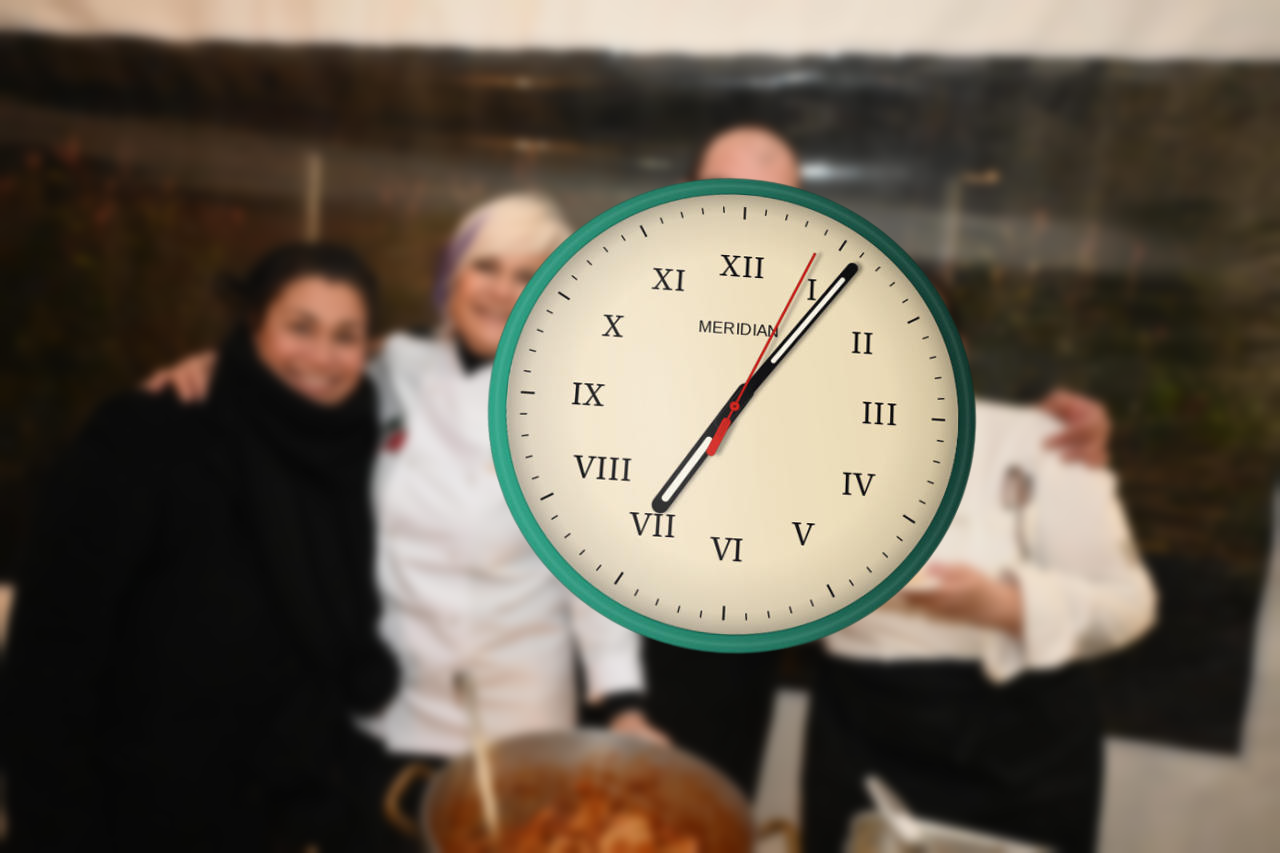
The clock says 7:06:04
